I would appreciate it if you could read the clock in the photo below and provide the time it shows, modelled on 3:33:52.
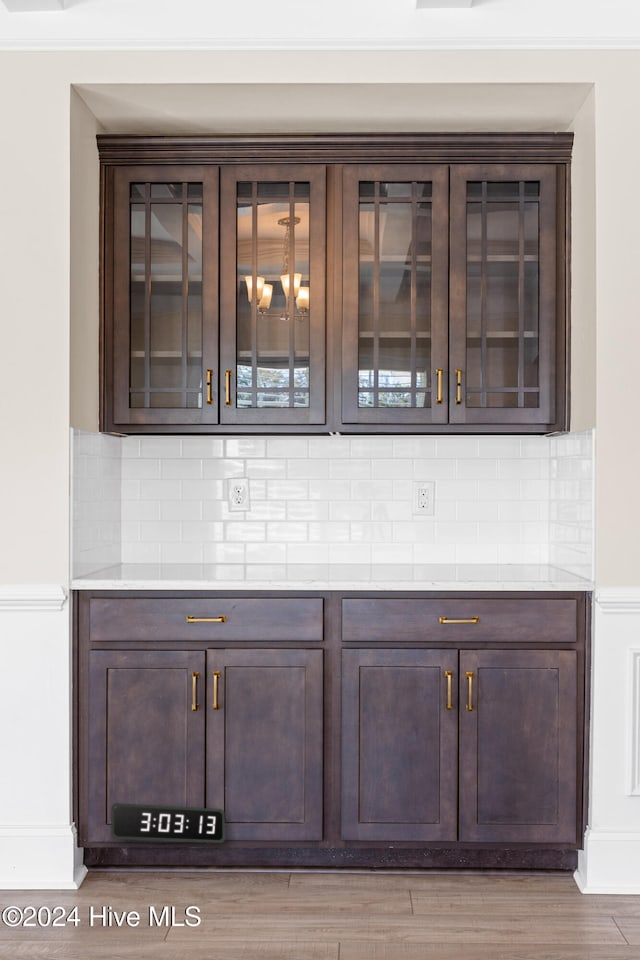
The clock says 3:03:13
